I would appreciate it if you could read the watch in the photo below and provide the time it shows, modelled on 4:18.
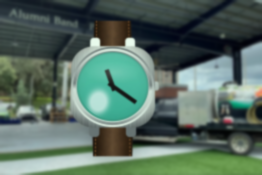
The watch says 11:21
